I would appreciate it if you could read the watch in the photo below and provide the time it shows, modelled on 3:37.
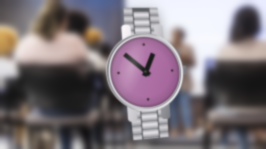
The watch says 12:52
